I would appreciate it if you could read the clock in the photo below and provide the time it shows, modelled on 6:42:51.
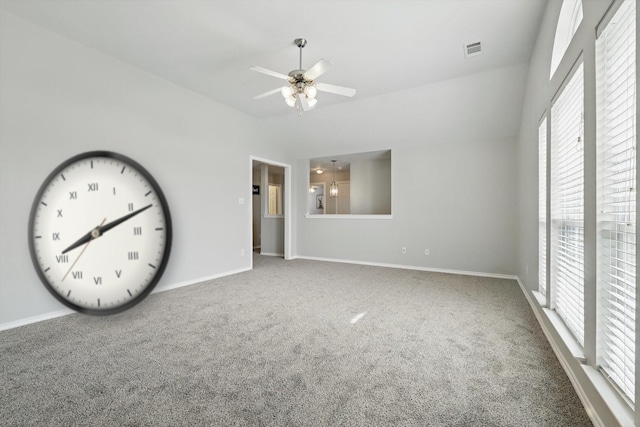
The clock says 8:11:37
